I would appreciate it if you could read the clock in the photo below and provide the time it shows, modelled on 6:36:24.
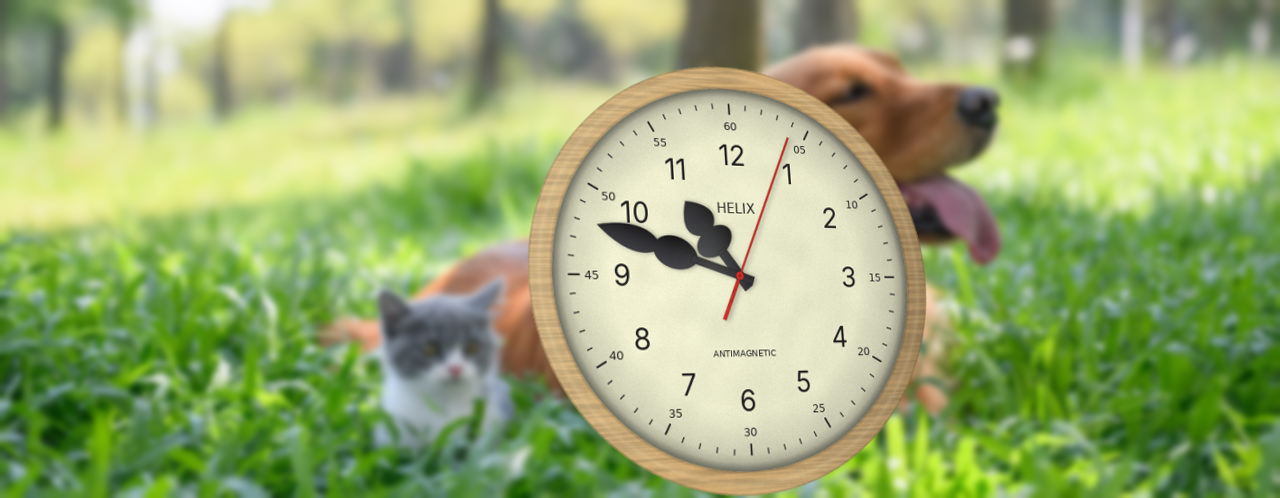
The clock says 10:48:04
